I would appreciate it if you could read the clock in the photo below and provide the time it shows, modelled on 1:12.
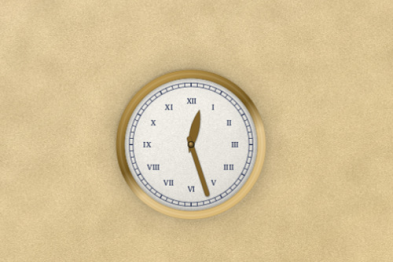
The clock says 12:27
